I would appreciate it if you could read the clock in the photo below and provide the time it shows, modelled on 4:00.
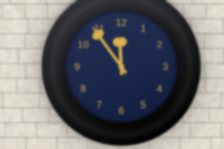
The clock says 11:54
